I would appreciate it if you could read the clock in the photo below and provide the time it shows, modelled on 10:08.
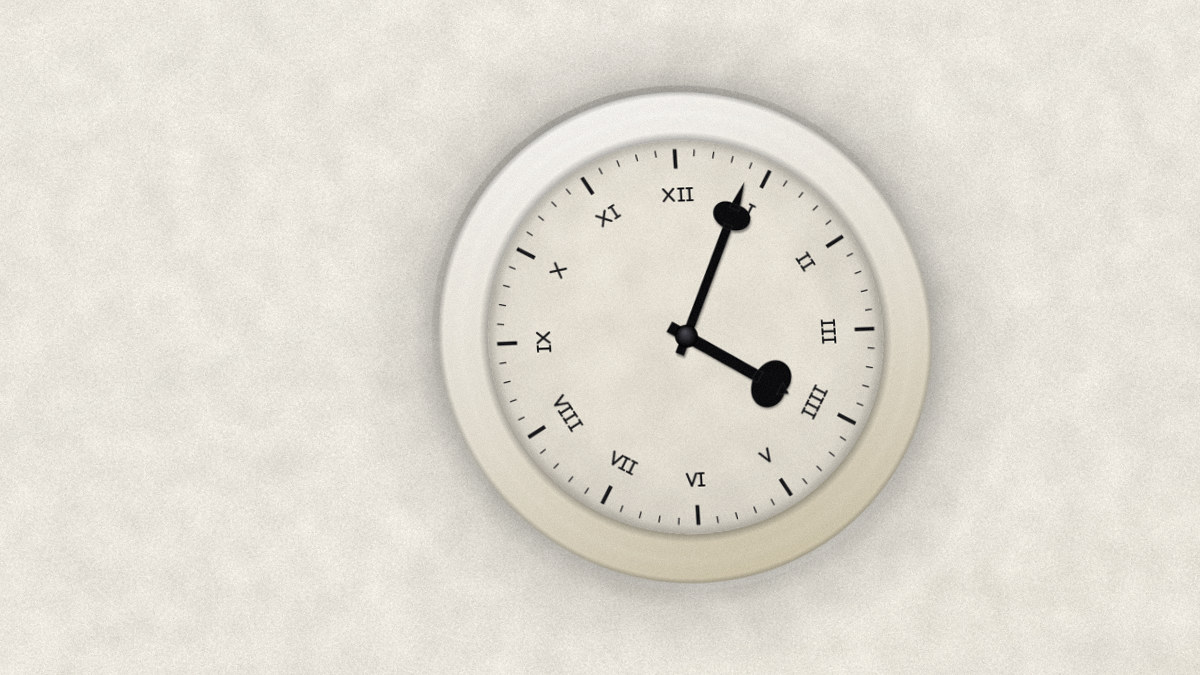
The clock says 4:04
